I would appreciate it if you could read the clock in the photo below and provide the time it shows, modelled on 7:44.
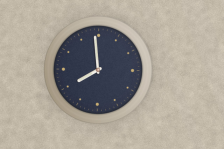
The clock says 7:59
